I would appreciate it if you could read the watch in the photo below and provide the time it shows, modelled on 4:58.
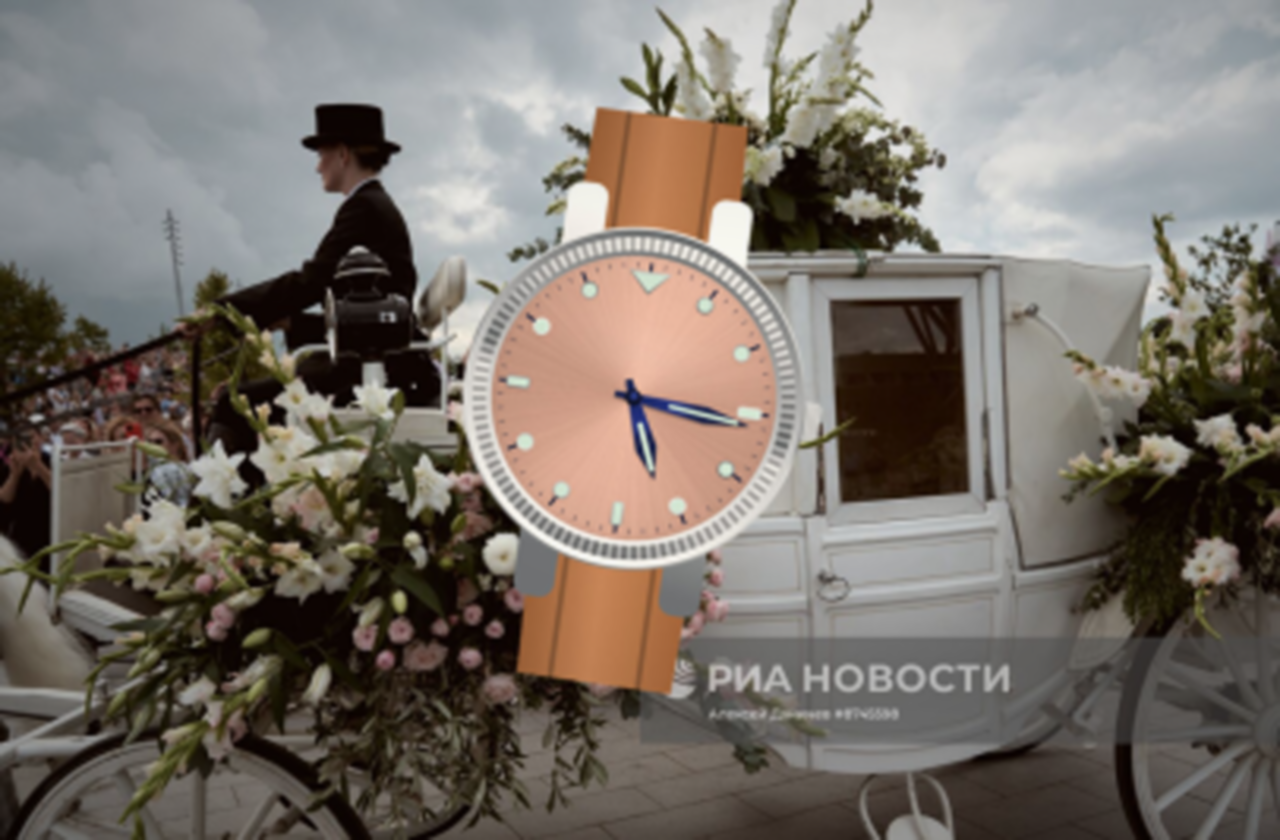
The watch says 5:16
